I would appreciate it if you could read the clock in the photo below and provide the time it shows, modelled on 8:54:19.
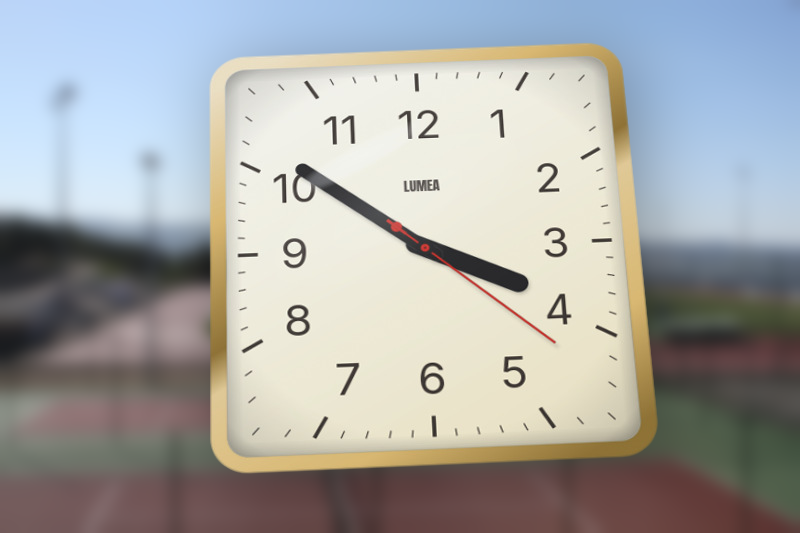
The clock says 3:51:22
